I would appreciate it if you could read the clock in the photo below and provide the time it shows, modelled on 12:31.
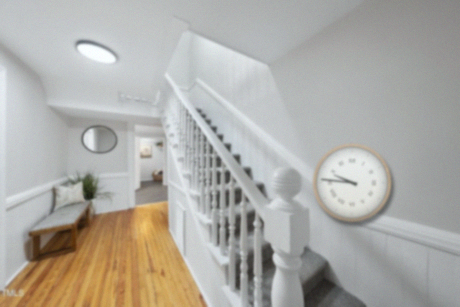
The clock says 9:46
